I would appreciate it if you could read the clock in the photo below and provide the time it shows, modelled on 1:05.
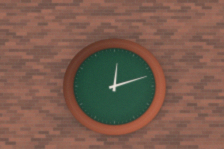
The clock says 12:12
